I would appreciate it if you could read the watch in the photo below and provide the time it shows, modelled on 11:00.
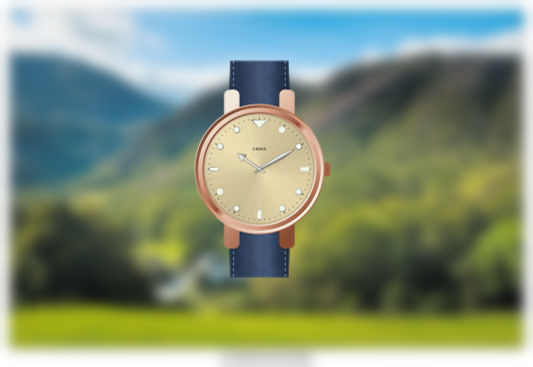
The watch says 10:10
